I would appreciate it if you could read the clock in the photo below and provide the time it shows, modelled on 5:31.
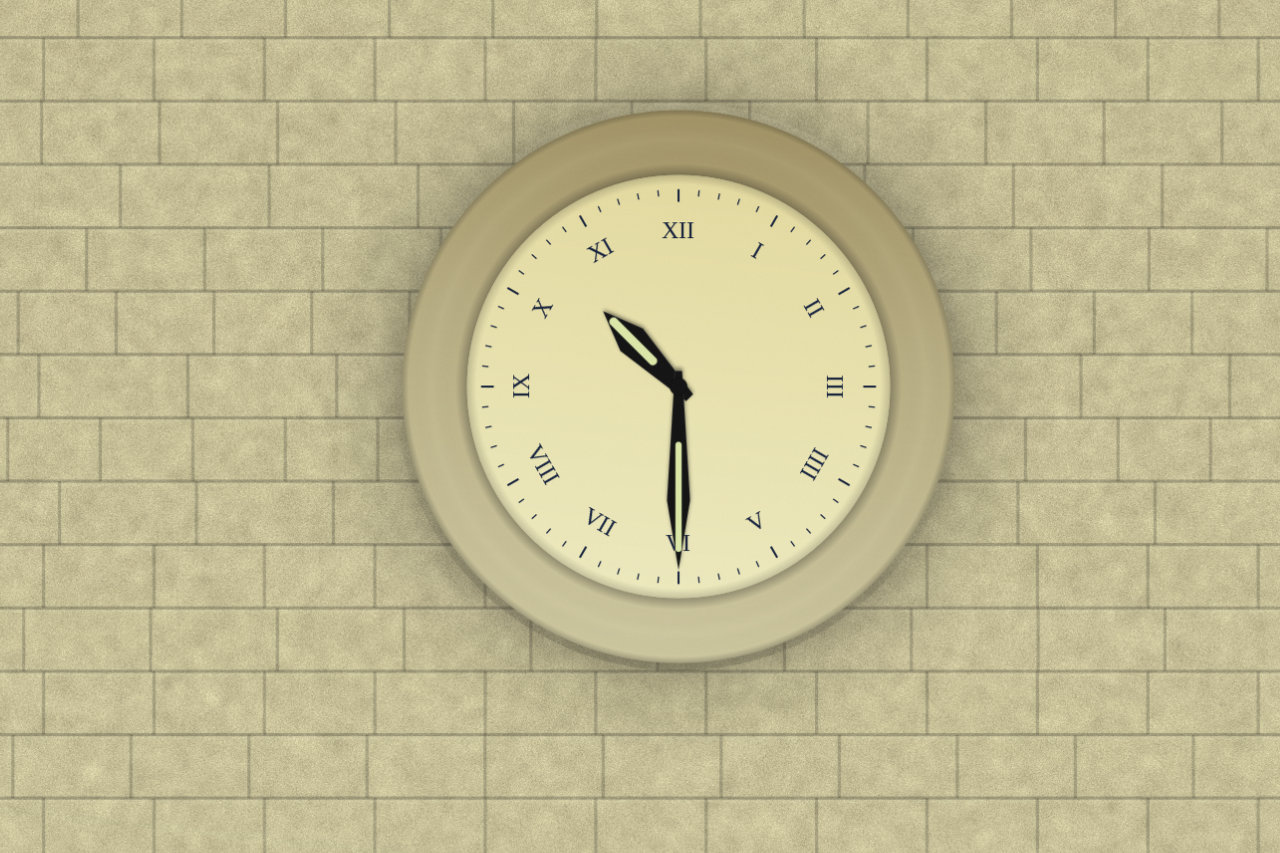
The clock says 10:30
